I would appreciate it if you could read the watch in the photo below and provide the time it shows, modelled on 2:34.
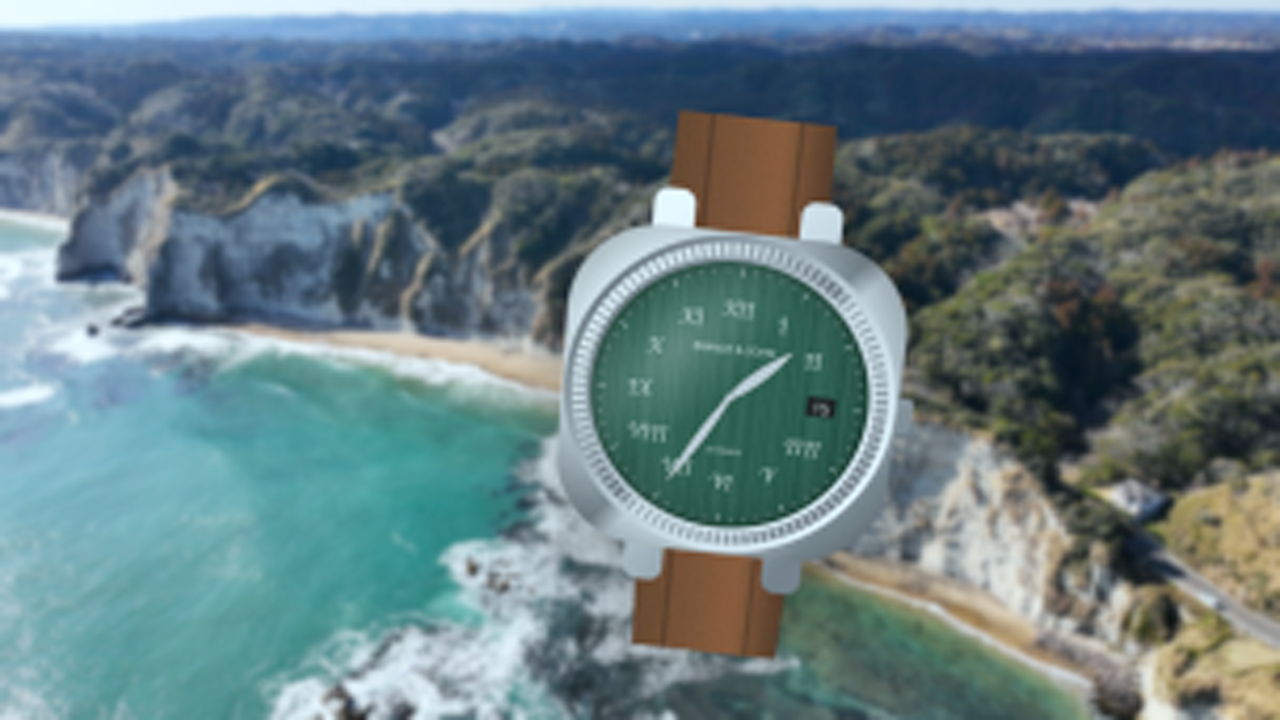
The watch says 1:35
